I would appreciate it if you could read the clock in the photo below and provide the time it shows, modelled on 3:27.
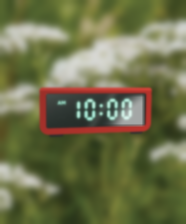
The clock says 10:00
